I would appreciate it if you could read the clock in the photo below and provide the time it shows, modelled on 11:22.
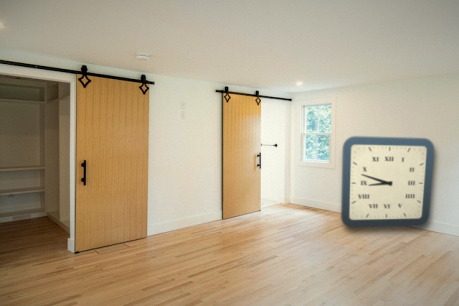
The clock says 8:48
